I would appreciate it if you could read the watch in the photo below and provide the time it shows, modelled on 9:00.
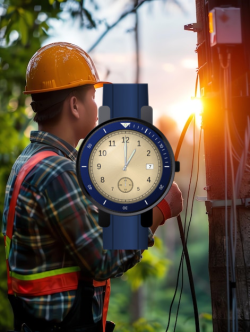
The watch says 1:00
